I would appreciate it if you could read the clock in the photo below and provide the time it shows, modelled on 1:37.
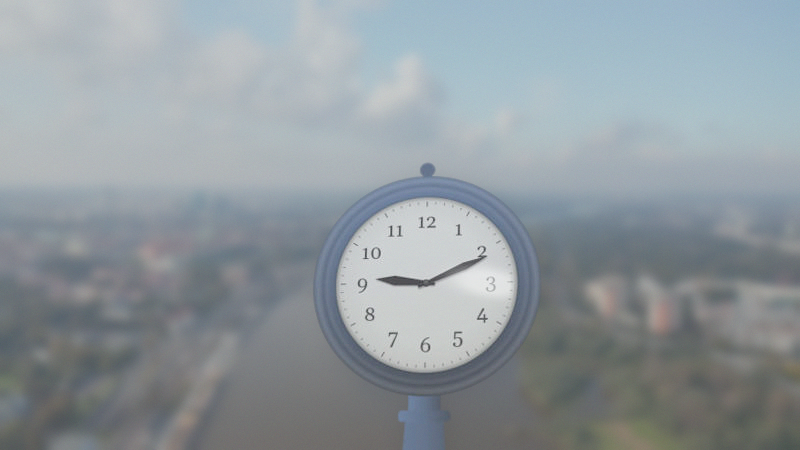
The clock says 9:11
